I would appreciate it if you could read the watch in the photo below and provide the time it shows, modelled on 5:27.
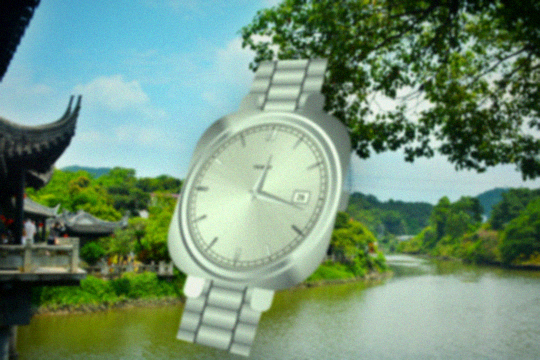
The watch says 12:17
